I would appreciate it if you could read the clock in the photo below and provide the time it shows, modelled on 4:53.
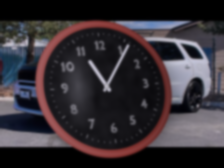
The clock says 11:06
